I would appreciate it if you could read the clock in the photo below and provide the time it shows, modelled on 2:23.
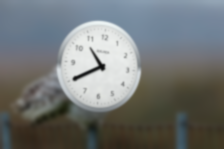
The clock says 10:40
